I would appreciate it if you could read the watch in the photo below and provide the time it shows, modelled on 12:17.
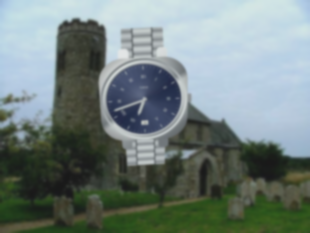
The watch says 6:42
